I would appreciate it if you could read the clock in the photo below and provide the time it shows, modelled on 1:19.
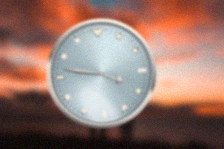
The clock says 3:47
